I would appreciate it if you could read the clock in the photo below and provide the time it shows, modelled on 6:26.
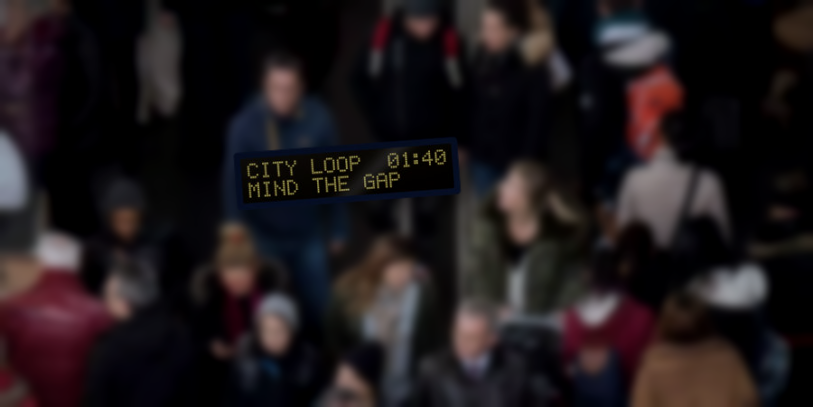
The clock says 1:40
